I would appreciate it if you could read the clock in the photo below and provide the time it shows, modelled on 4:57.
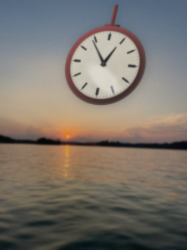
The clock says 12:54
